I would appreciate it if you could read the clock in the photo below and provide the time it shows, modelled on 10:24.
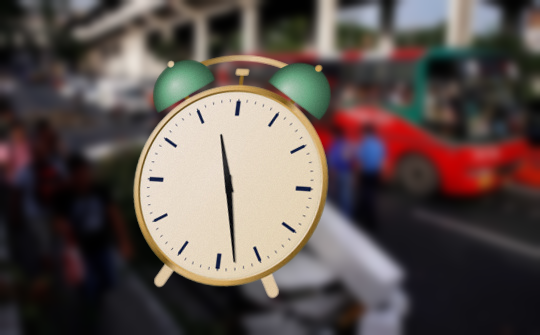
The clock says 11:28
